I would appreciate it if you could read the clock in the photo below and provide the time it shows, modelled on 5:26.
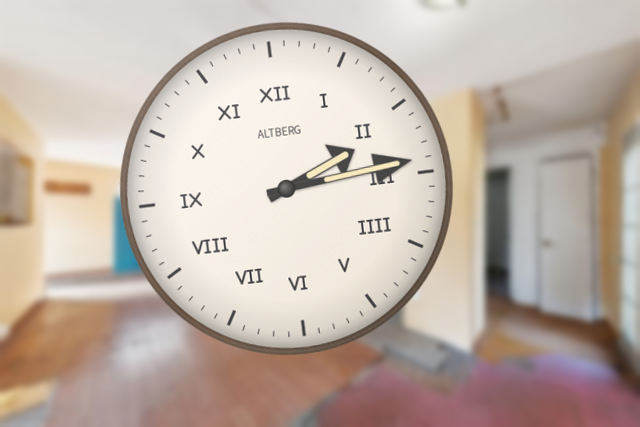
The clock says 2:14
